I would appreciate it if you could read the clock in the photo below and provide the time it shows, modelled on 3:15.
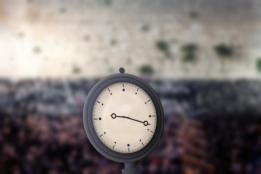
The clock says 9:18
